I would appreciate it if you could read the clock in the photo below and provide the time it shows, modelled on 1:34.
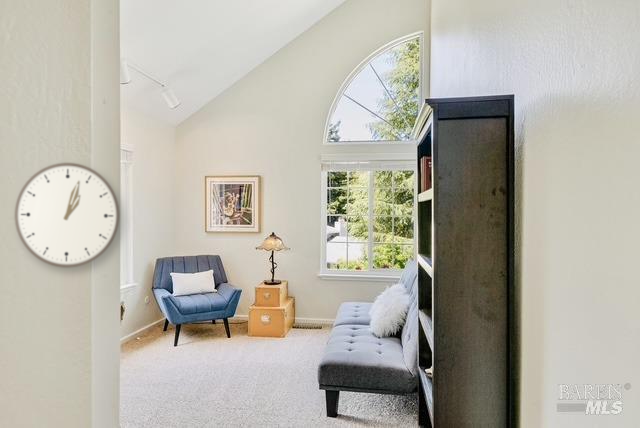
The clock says 1:03
